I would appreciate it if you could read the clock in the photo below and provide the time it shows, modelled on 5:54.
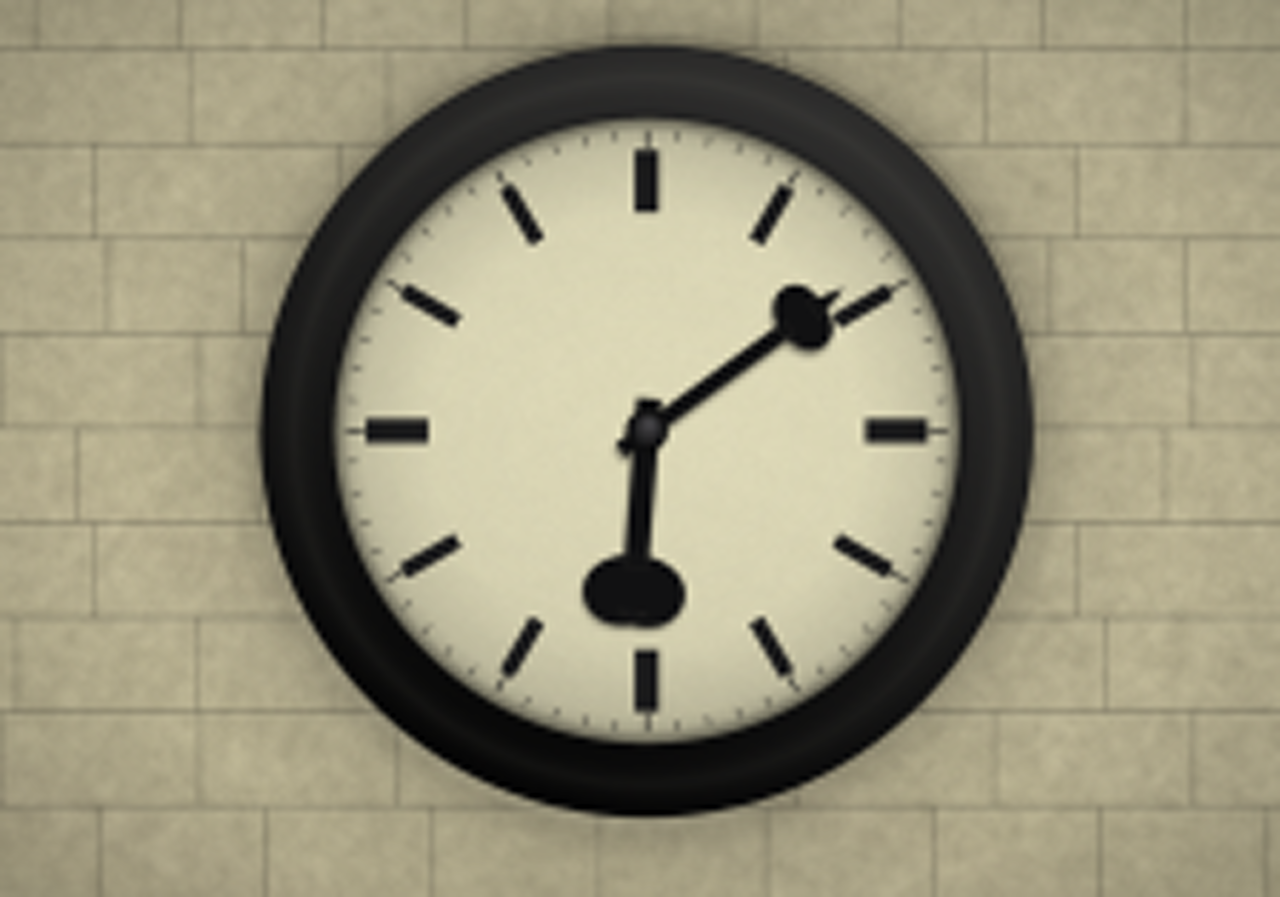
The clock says 6:09
